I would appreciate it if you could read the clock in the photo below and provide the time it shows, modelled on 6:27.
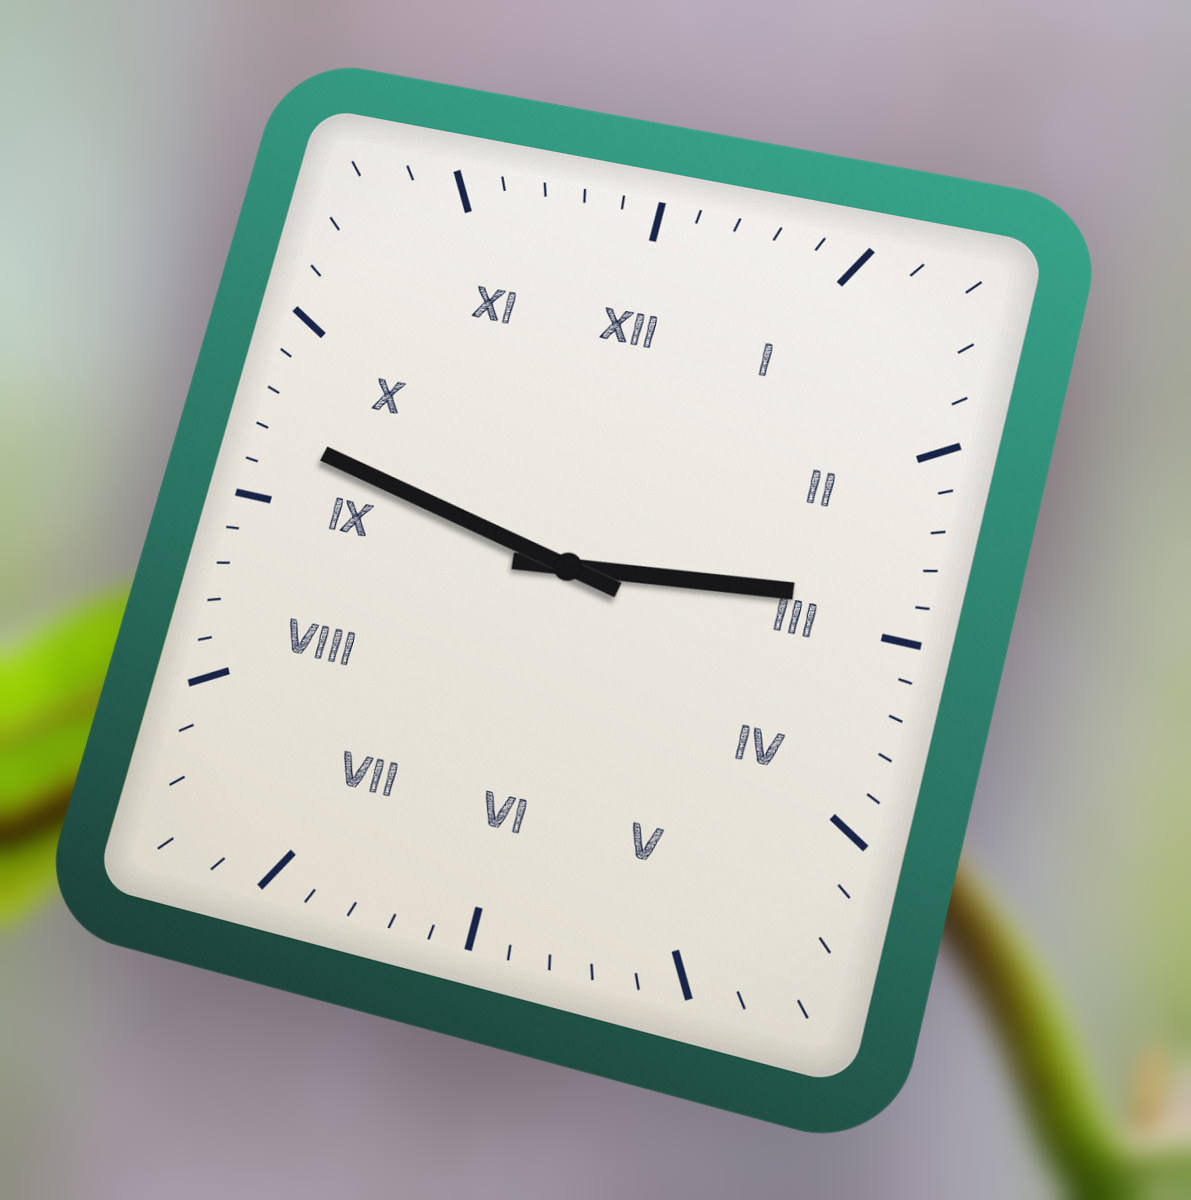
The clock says 2:47
